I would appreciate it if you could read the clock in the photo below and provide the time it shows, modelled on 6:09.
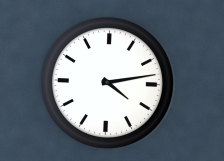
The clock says 4:13
